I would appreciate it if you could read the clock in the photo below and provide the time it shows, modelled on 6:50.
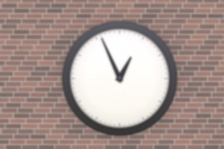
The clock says 12:56
